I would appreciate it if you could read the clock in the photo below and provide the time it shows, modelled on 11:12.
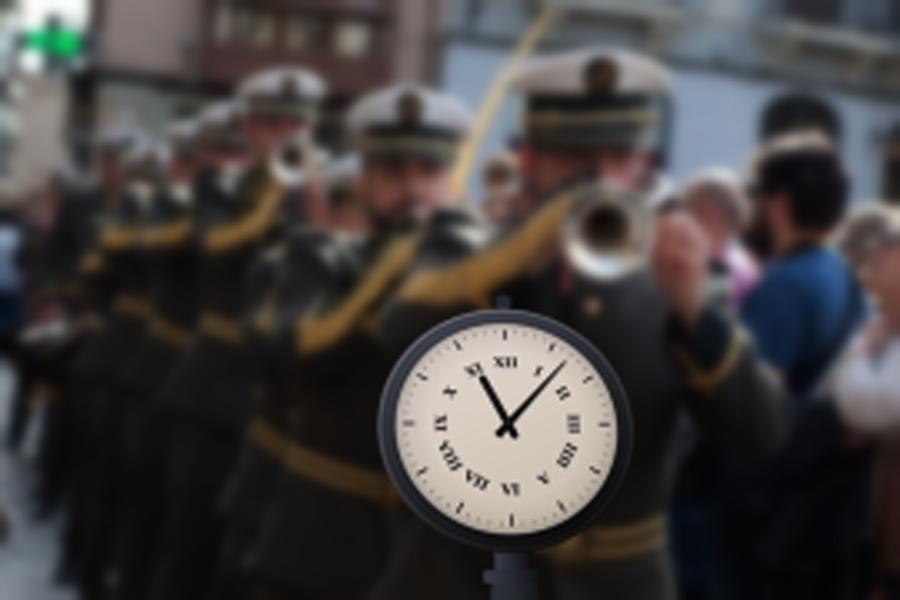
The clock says 11:07
